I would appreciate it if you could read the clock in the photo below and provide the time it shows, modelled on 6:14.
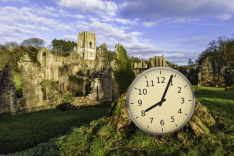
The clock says 8:04
